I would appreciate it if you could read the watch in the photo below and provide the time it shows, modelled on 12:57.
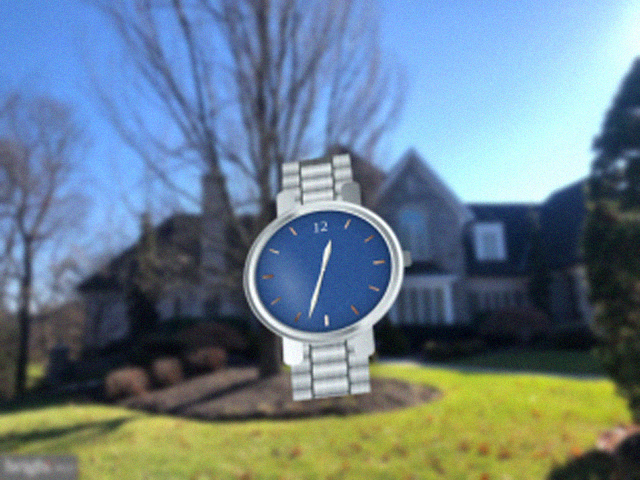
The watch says 12:33
